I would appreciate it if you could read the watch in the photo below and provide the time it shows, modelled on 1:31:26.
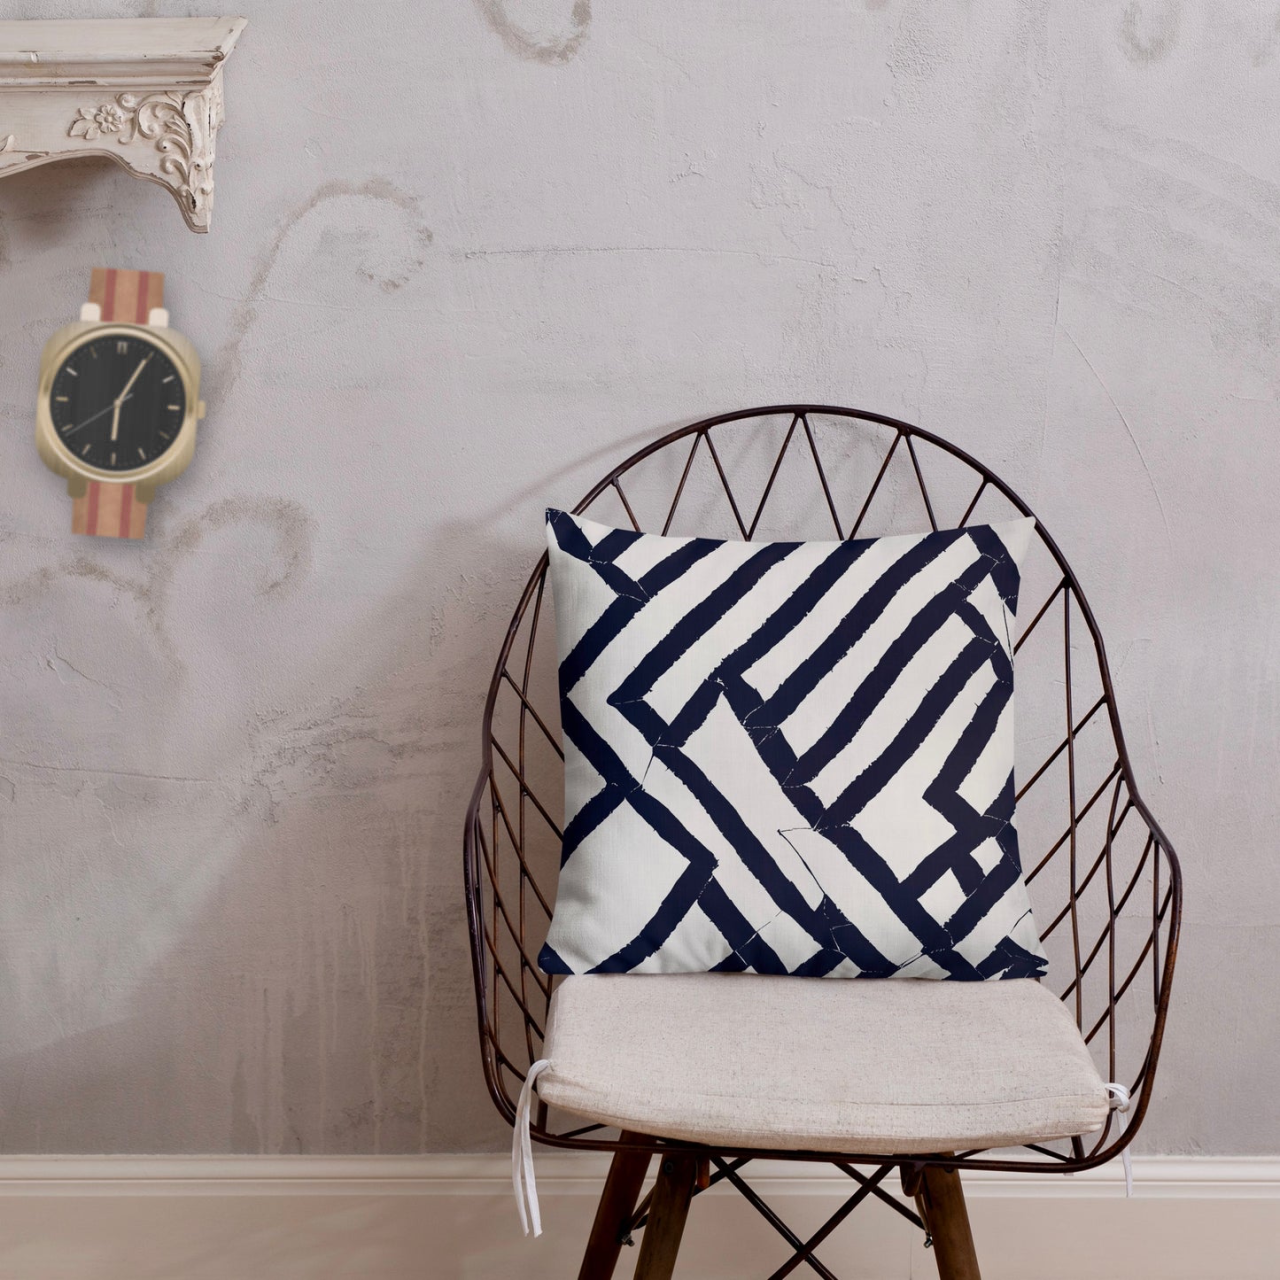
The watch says 6:04:39
